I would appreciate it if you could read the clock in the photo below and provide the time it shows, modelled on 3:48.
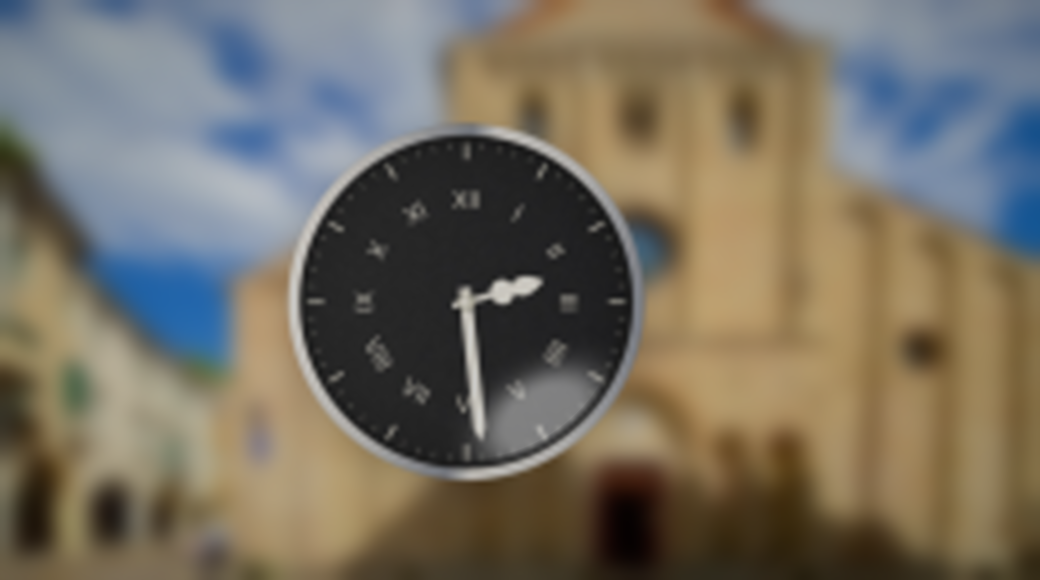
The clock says 2:29
